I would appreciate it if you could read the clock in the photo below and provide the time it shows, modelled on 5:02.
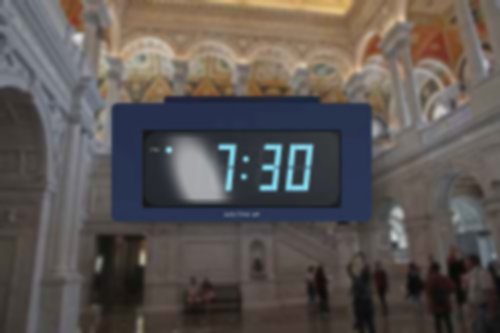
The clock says 7:30
